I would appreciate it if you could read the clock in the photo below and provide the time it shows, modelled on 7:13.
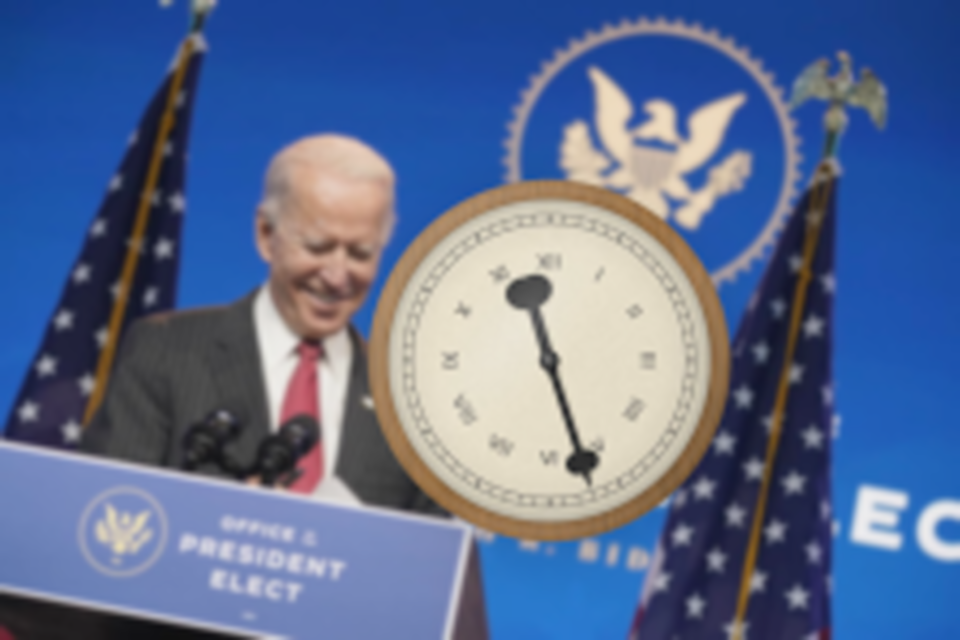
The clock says 11:27
